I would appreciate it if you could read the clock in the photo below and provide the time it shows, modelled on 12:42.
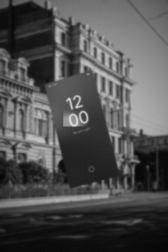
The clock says 12:00
